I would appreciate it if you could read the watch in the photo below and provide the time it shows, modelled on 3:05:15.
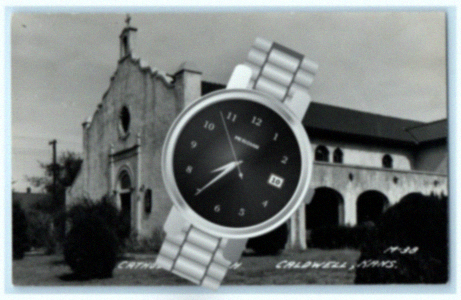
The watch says 7:34:53
